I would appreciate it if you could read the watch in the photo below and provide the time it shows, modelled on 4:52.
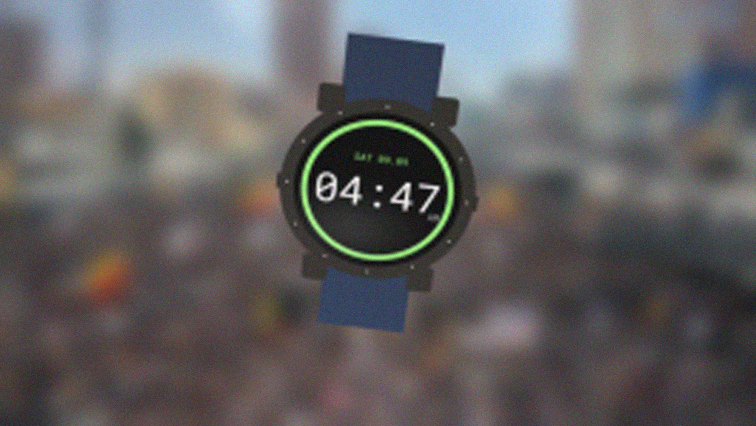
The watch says 4:47
